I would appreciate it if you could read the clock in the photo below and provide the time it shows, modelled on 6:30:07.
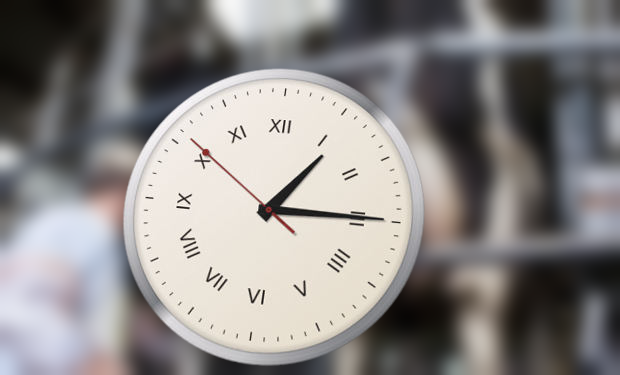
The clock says 1:14:51
